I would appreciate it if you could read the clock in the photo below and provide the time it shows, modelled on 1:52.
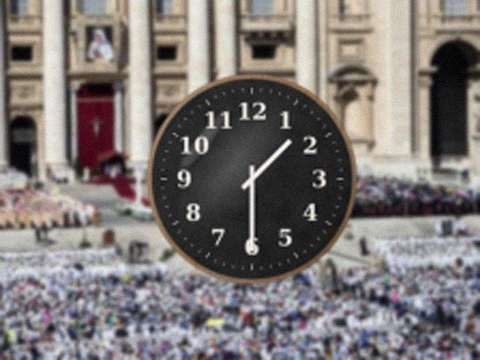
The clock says 1:30
